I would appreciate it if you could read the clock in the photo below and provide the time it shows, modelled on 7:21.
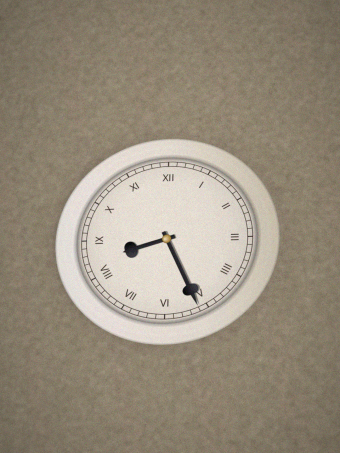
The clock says 8:26
